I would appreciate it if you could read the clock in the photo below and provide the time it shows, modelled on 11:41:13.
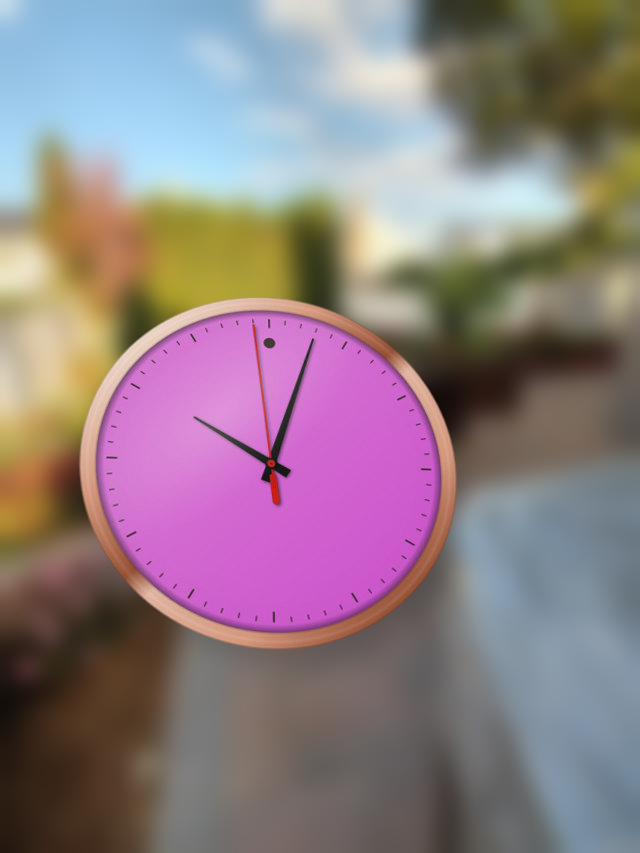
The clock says 10:02:59
